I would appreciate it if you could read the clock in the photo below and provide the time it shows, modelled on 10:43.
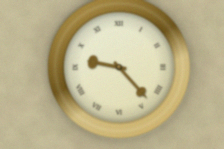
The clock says 9:23
